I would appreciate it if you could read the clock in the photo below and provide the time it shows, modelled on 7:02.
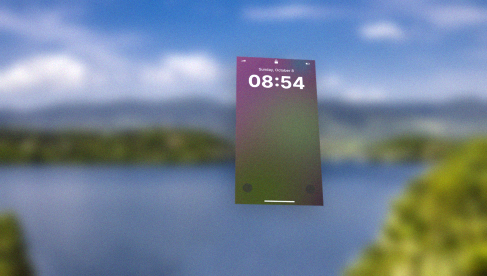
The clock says 8:54
